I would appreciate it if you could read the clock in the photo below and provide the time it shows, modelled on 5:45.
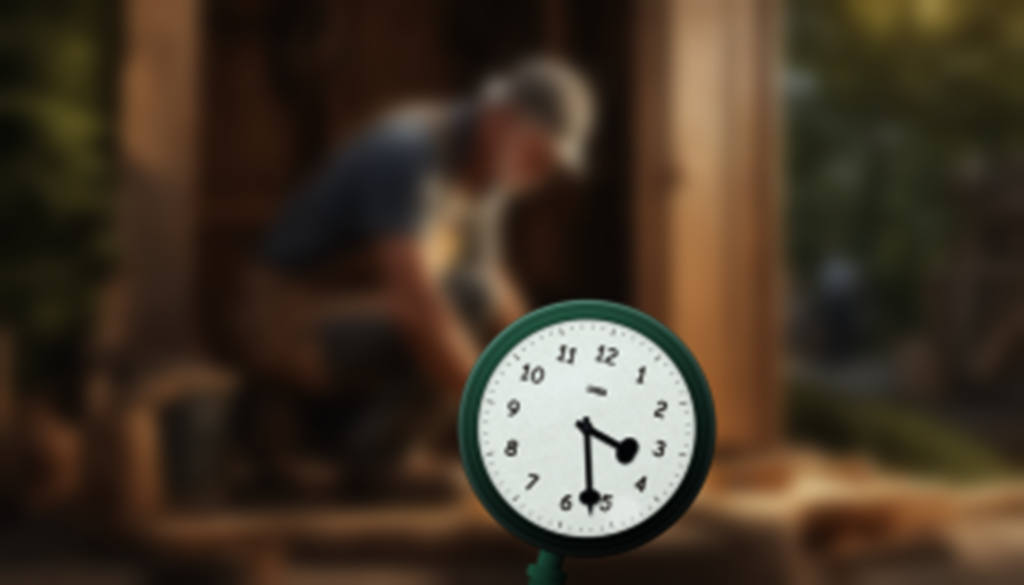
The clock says 3:27
